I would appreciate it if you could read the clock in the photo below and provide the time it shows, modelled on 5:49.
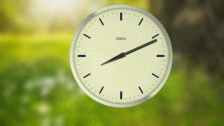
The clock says 8:11
